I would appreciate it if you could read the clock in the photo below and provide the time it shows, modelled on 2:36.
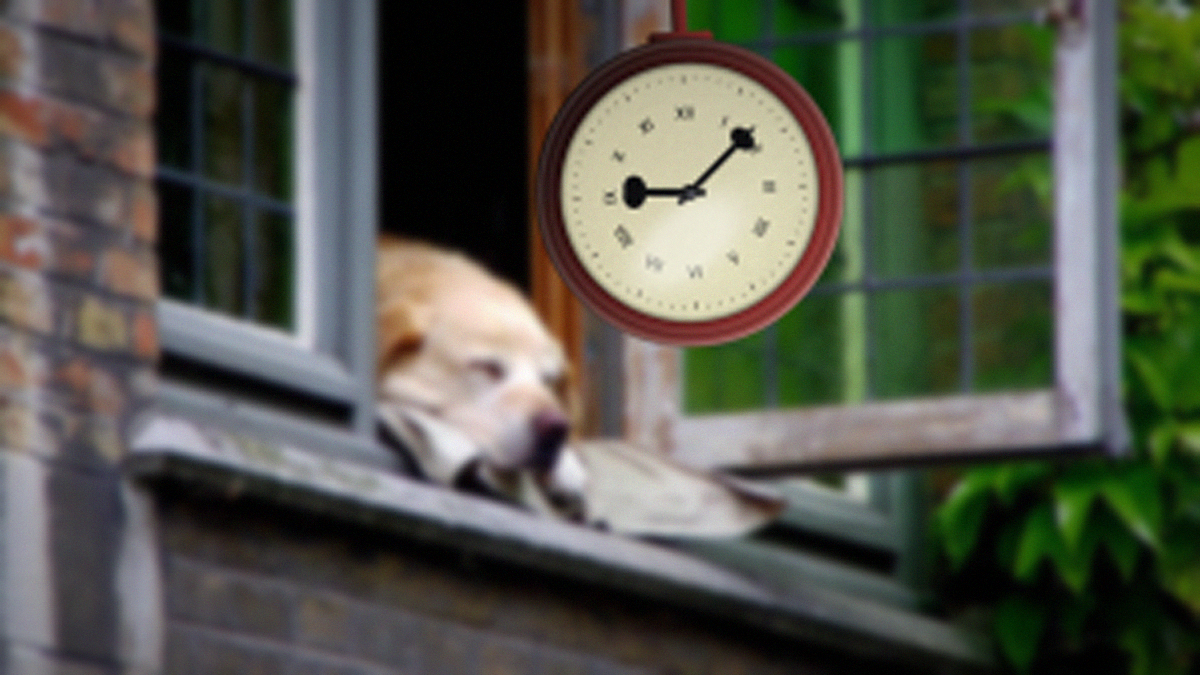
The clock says 9:08
